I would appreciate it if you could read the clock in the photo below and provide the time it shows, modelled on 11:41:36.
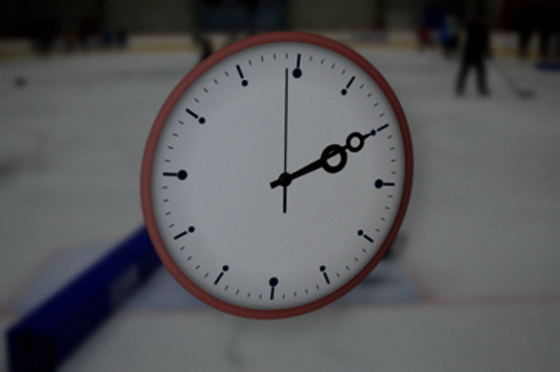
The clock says 2:09:59
